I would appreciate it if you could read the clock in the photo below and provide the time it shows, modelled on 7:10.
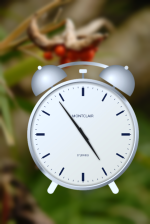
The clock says 4:54
